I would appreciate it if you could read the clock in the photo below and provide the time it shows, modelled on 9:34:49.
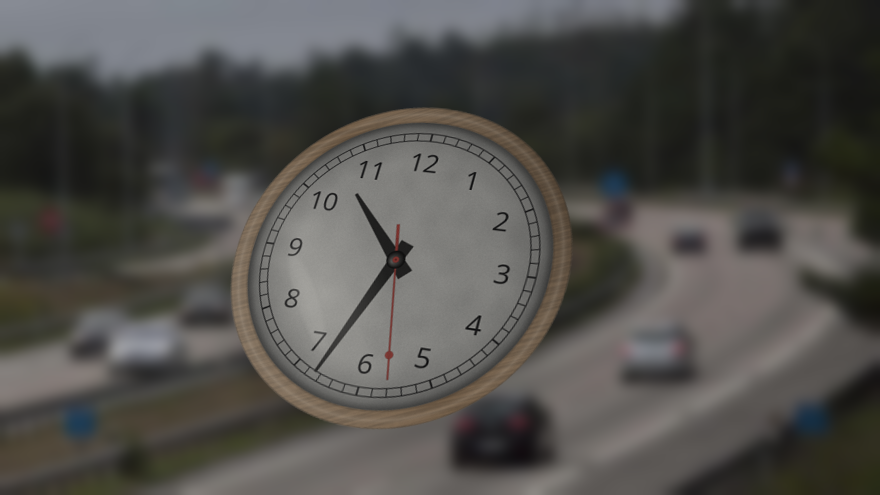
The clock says 10:33:28
